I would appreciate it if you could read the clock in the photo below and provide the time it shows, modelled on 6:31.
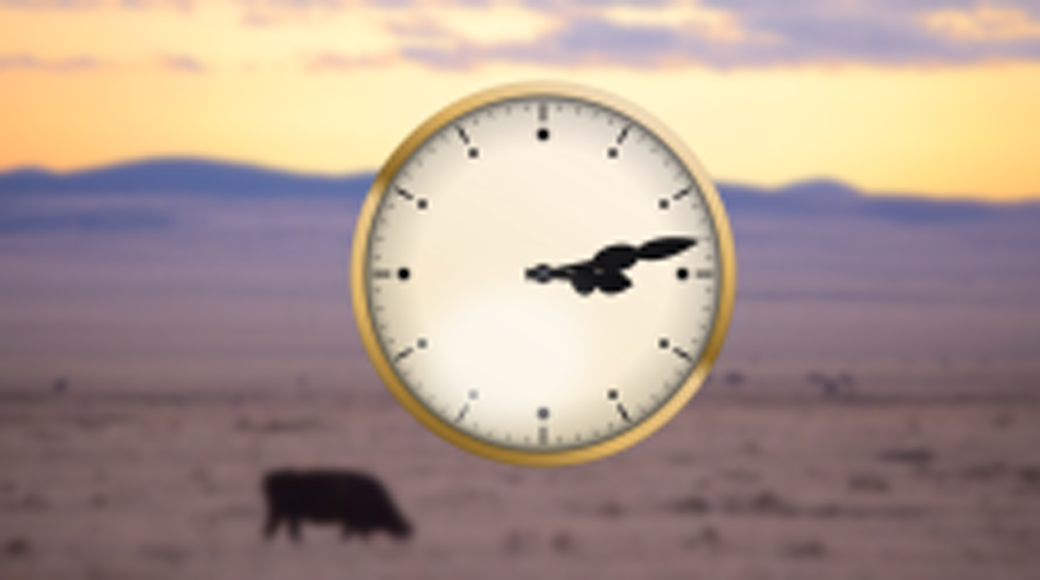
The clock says 3:13
